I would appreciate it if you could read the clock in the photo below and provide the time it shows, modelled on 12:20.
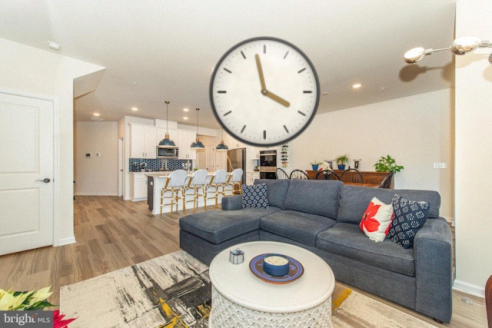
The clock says 3:58
